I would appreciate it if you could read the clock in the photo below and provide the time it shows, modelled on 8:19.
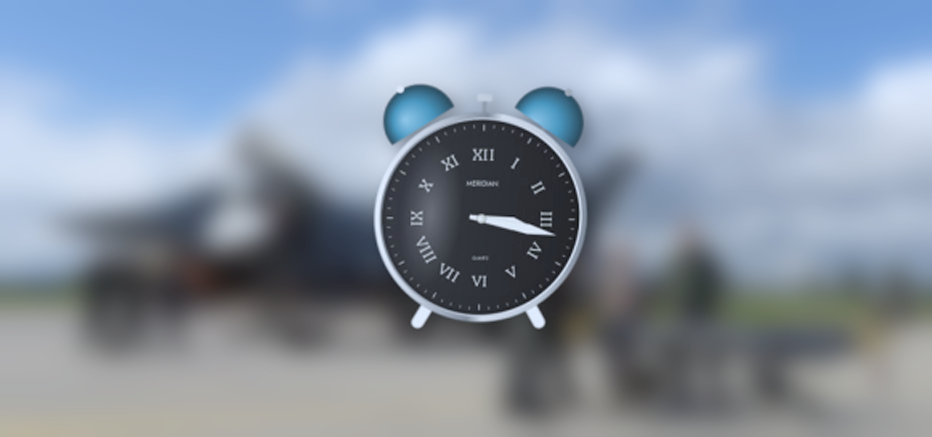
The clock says 3:17
